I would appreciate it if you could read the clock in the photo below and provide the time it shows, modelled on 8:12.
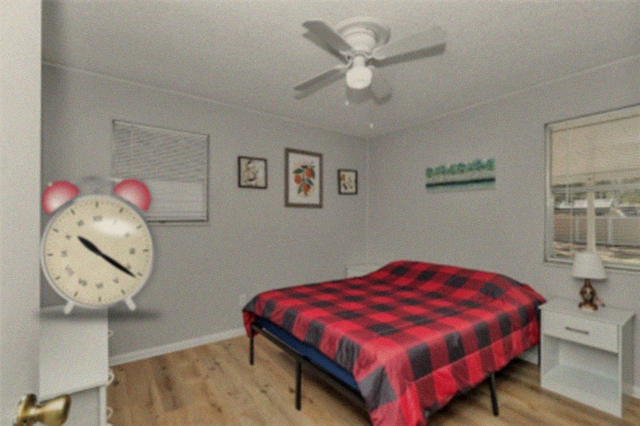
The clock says 10:21
